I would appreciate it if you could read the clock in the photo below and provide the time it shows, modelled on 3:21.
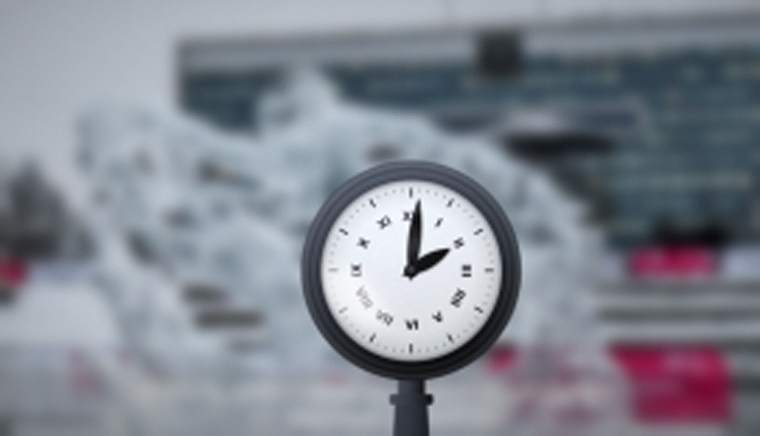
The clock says 2:01
